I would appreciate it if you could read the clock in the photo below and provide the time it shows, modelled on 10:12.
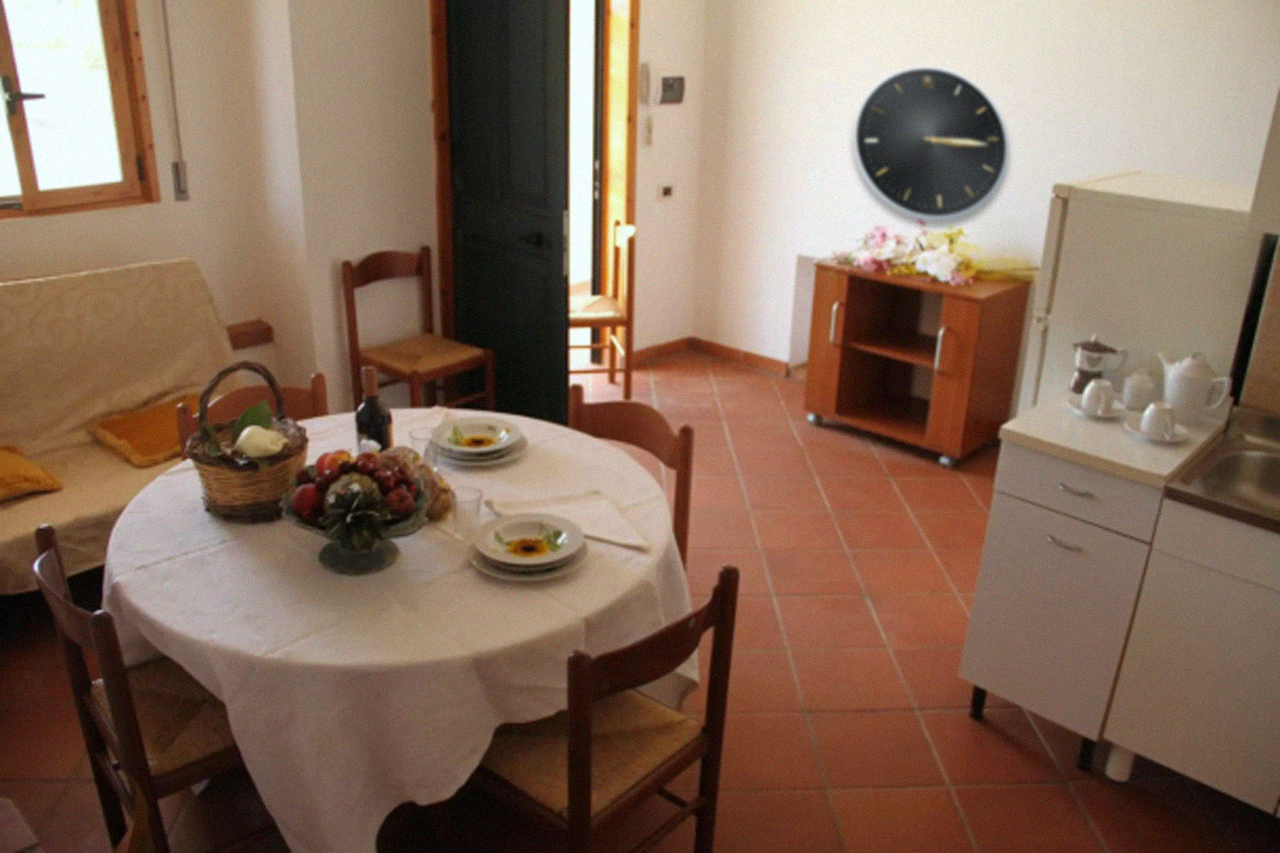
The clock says 3:16
